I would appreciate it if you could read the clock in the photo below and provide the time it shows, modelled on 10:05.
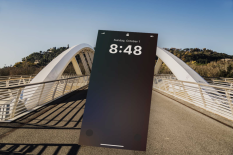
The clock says 8:48
